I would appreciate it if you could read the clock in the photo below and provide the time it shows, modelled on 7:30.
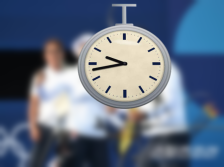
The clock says 9:43
